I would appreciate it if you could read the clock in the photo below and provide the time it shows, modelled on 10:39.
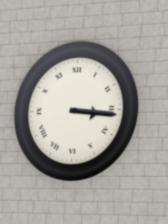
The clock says 3:16
